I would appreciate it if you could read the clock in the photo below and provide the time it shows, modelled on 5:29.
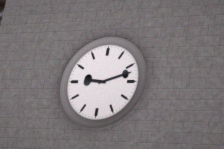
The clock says 9:12
